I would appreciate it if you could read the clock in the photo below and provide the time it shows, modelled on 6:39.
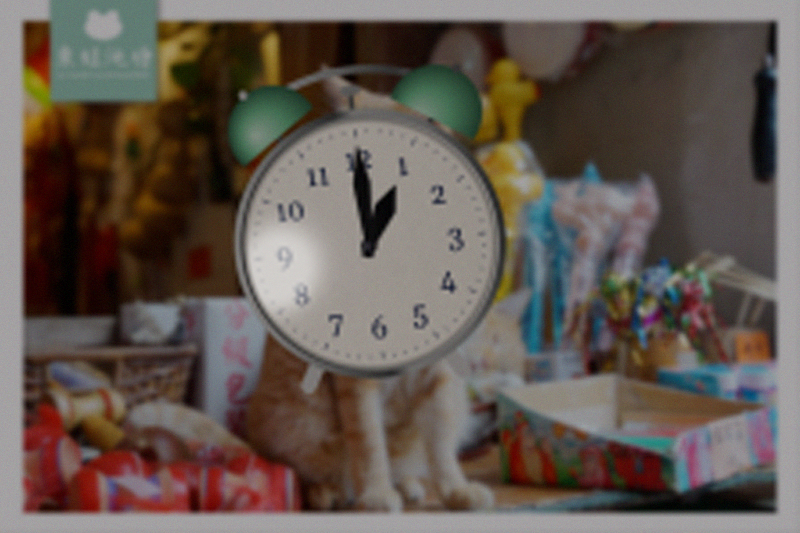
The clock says 1:00
